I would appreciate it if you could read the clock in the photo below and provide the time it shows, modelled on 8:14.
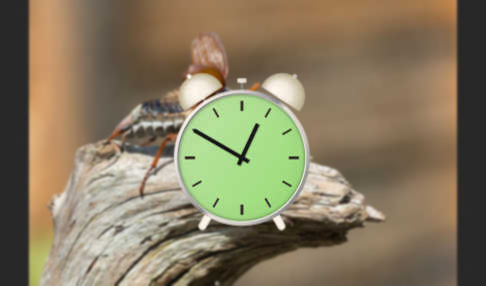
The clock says 12:50
